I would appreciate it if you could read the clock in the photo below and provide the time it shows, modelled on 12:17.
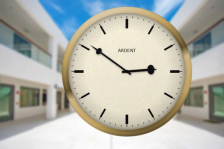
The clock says 2:51
